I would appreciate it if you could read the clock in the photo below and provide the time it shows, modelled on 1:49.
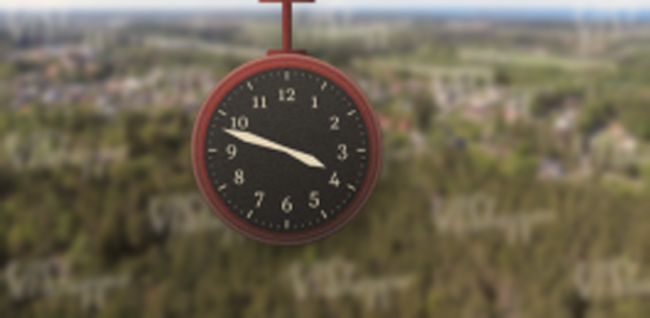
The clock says 3:48
